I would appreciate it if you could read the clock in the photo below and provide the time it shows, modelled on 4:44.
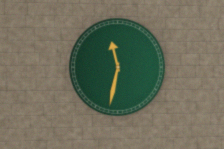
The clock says 11:32
